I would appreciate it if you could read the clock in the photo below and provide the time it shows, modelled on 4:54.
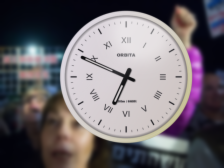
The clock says 6:49
